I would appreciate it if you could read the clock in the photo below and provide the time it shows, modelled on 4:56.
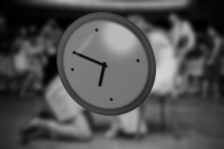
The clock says 6:50
